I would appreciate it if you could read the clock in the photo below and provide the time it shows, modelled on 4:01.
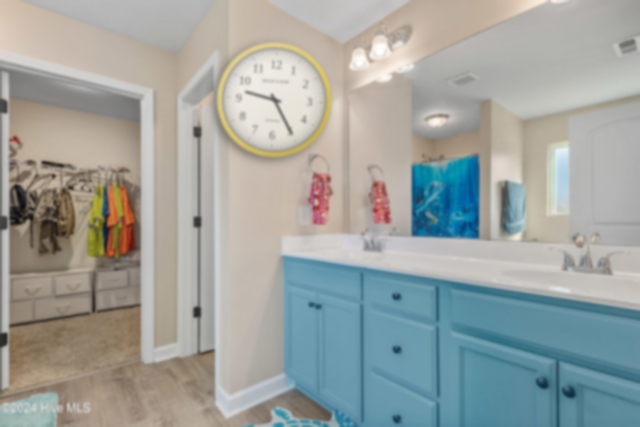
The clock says 9:25
